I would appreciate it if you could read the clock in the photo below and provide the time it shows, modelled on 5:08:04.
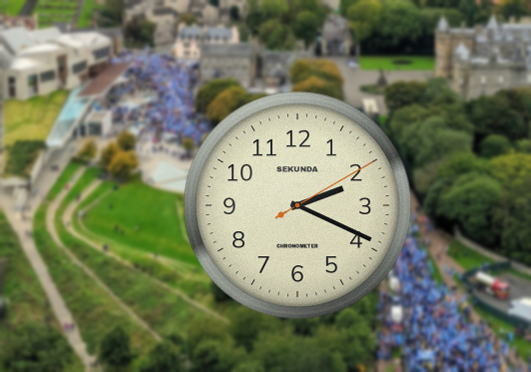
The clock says 2:19:10
